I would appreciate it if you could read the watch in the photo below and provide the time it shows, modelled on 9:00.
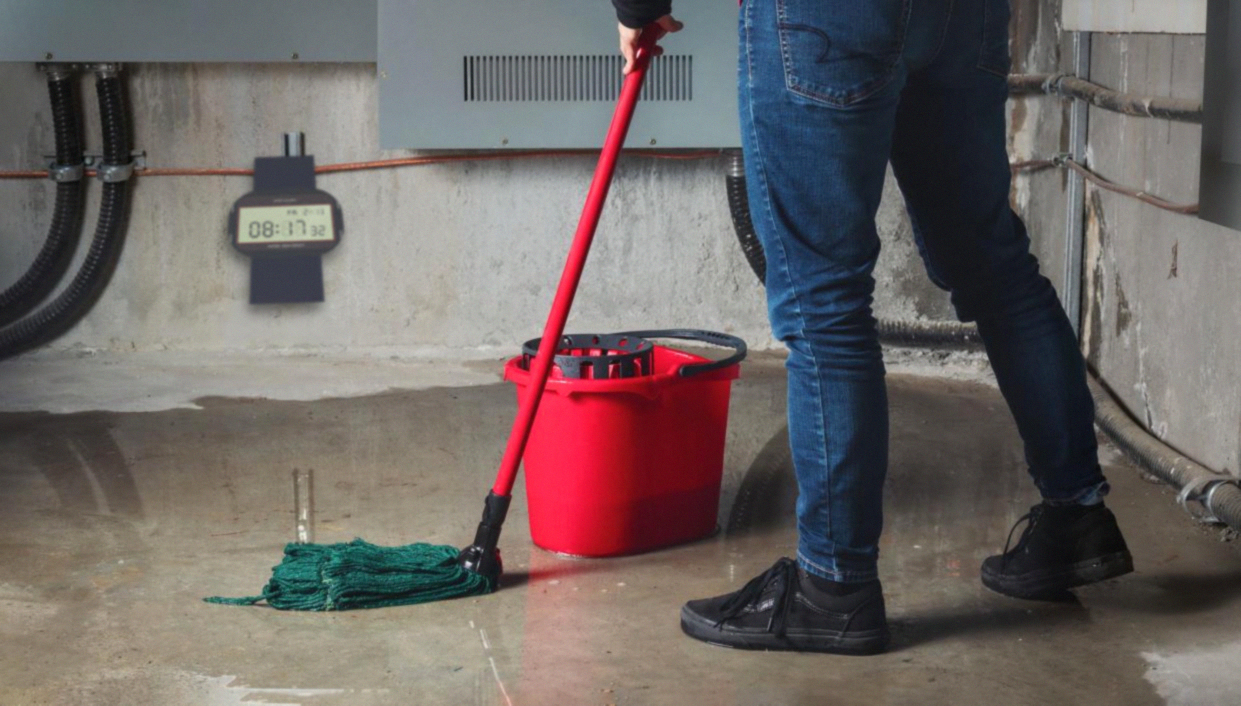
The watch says 8:17
